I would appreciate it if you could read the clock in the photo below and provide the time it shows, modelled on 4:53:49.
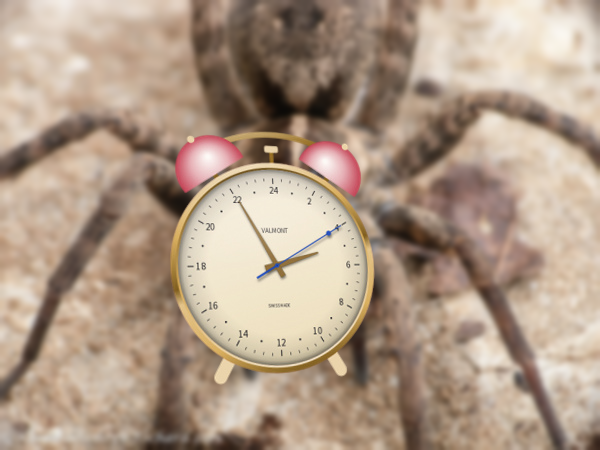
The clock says 4:55:10
